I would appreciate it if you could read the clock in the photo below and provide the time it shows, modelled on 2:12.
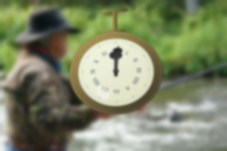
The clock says 12:01
